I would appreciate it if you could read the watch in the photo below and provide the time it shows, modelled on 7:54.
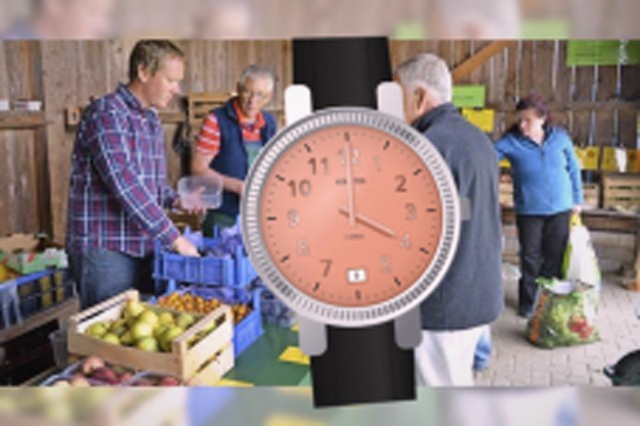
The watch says 4:00
